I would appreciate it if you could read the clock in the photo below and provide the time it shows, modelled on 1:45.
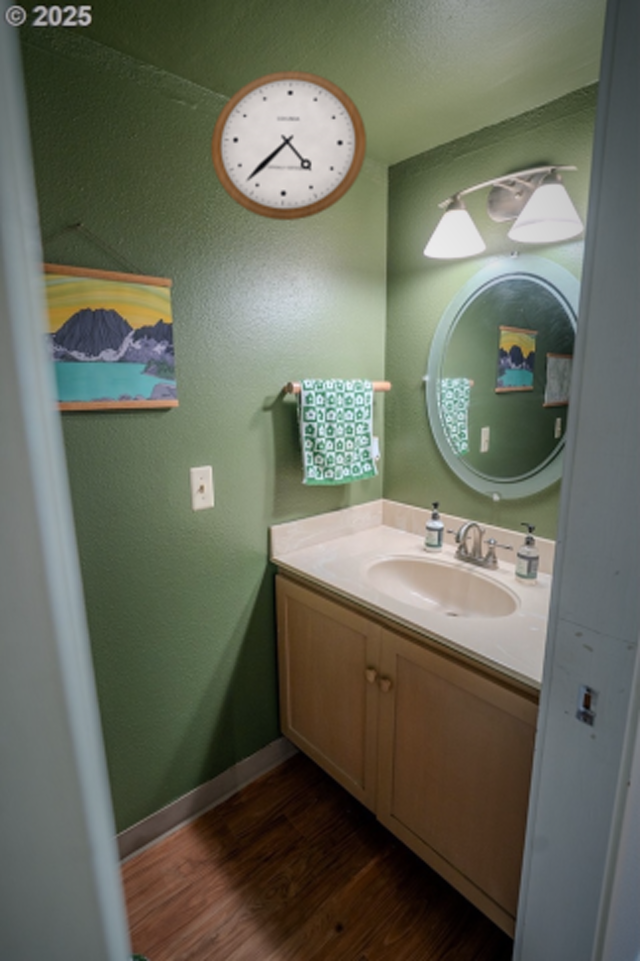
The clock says 4:37
